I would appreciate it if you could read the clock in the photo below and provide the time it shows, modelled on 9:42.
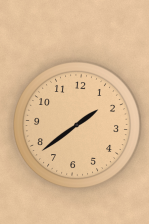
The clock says 1:38
